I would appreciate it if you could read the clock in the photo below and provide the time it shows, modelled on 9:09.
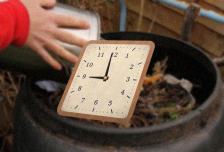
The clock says 8:59
